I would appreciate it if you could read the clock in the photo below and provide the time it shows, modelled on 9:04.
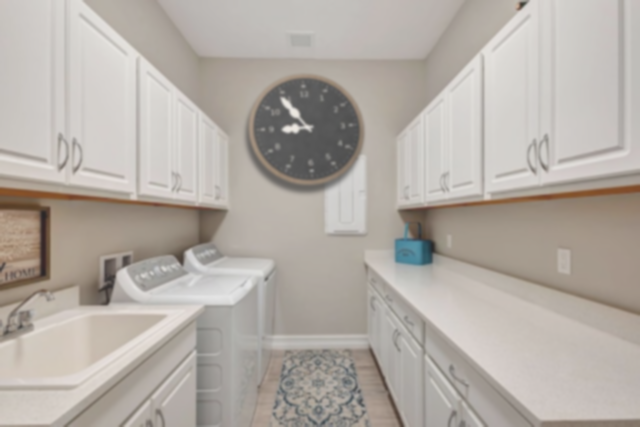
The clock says 8:54
